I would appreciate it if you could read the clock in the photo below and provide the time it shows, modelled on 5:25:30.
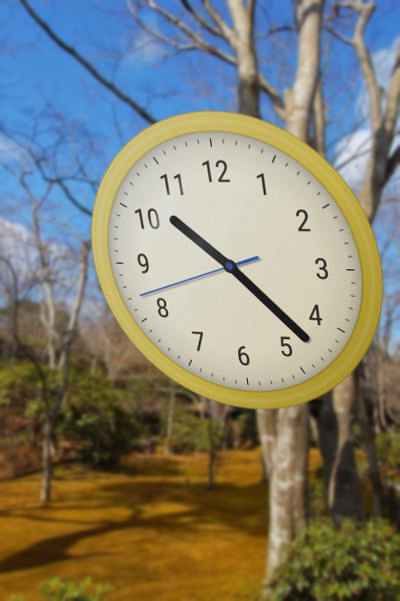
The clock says 10:22:42
